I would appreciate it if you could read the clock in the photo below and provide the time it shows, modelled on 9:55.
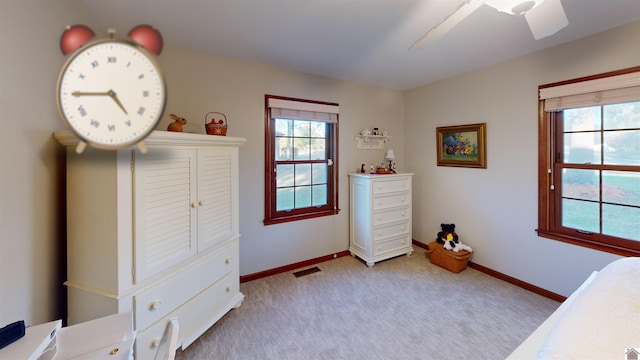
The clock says 4:45
